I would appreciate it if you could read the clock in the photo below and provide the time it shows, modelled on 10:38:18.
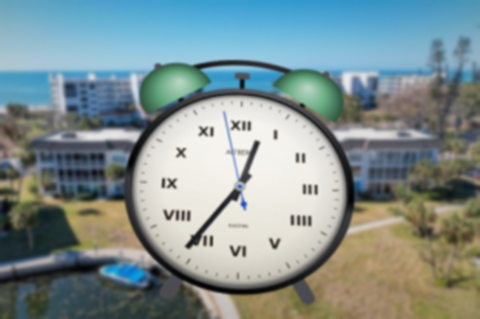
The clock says 12:35:58
